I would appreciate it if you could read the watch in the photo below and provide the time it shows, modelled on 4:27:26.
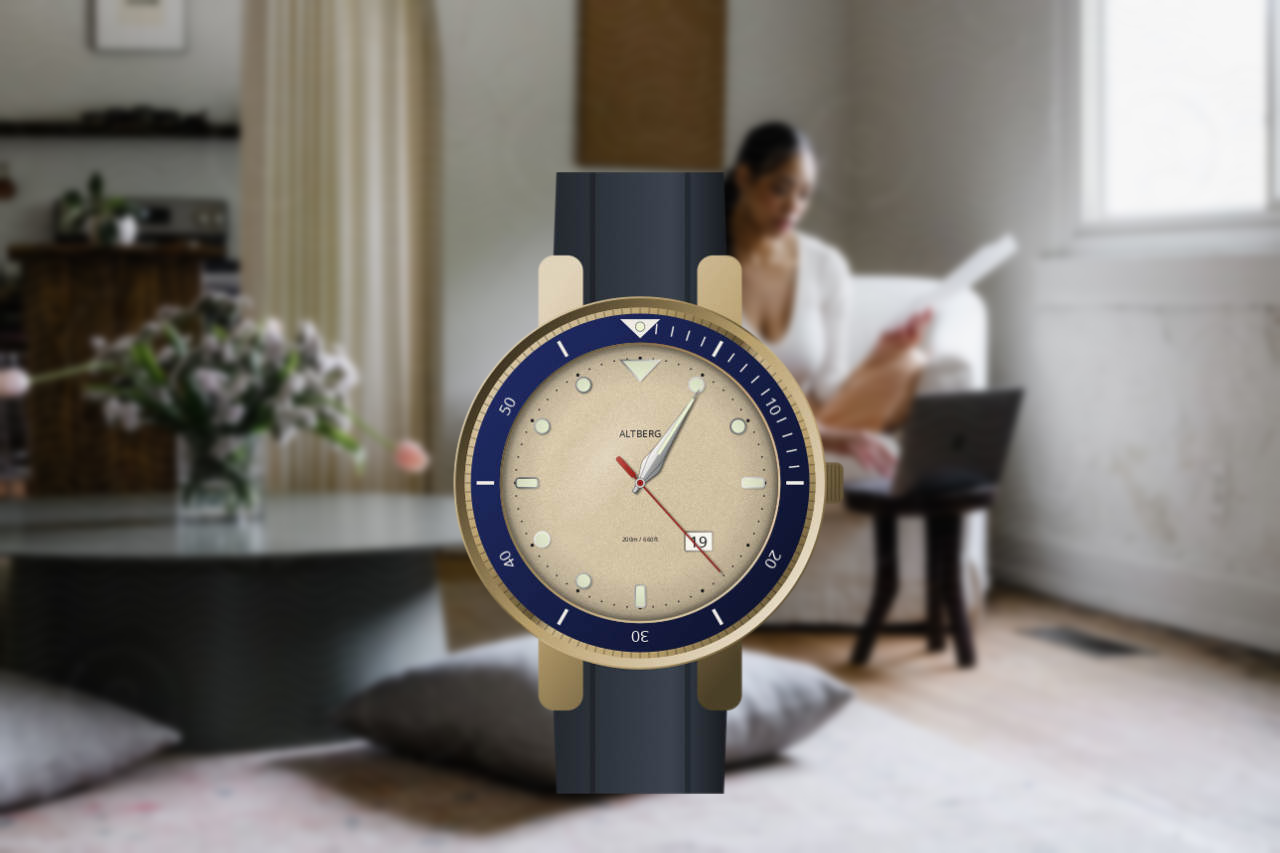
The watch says 1:05:23
